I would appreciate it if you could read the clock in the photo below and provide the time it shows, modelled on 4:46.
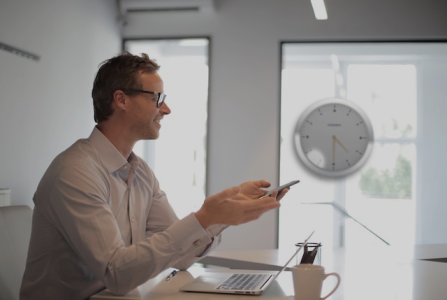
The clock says 4:30
